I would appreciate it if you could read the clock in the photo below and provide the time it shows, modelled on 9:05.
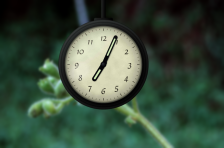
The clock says 7:04
